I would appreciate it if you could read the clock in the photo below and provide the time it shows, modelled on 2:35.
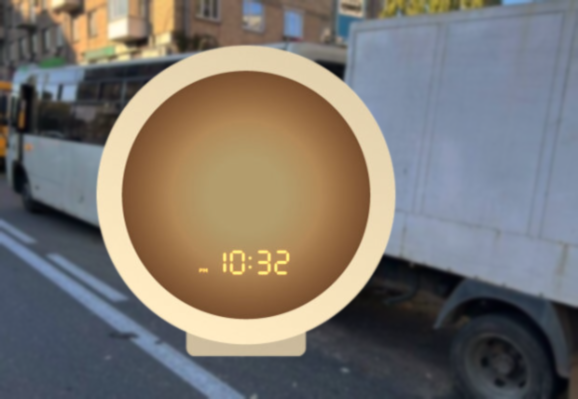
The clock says 10:32
